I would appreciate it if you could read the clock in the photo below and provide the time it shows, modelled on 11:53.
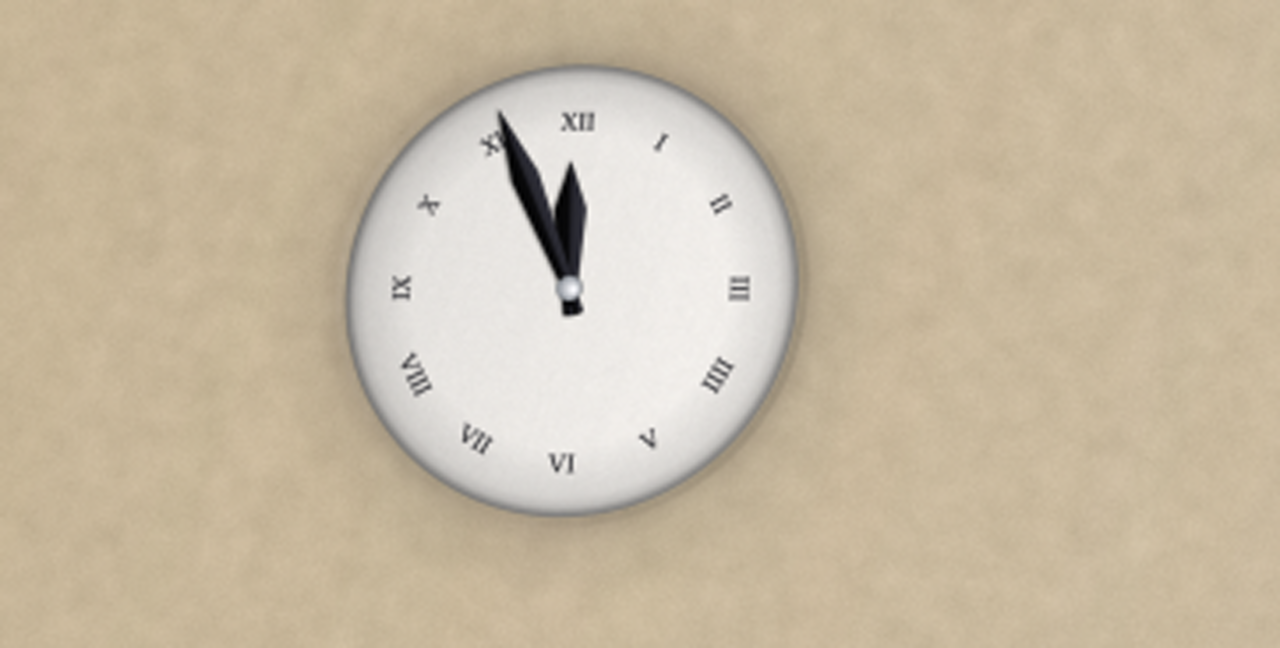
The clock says 11:56
